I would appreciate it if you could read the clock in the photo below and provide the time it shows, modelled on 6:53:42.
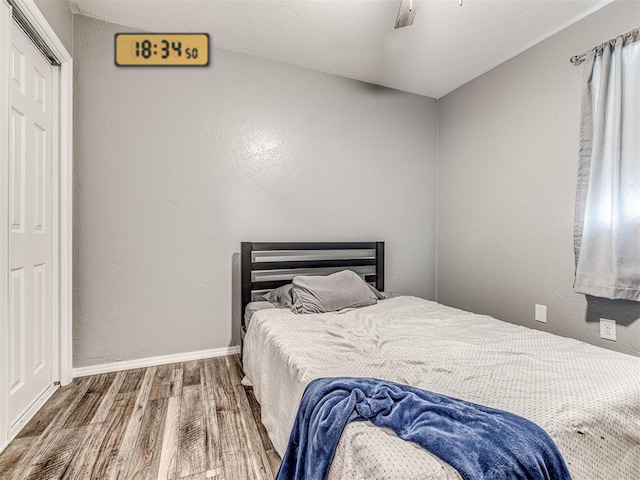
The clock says 18:34:50
